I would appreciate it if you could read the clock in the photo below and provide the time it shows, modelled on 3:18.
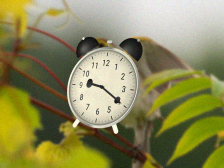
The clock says 9:20
